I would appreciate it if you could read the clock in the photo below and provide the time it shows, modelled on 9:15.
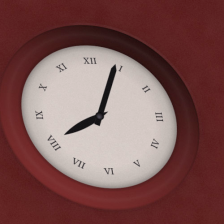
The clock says 8:04
